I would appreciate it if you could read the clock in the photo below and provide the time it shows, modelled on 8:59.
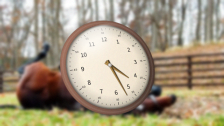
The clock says 4:27
